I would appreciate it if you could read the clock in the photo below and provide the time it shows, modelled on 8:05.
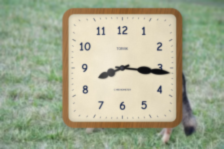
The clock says 8:16
